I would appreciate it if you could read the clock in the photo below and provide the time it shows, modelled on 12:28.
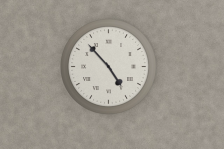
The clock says 4:53
